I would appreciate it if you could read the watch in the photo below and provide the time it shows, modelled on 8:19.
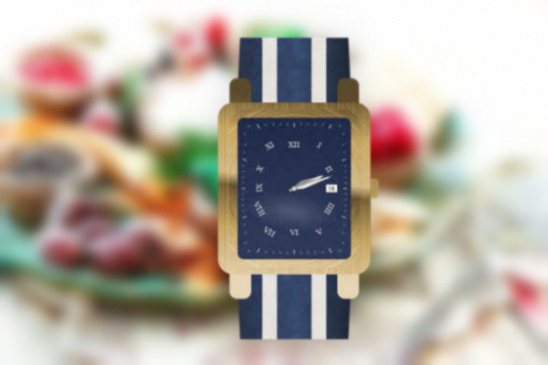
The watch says 2:12
